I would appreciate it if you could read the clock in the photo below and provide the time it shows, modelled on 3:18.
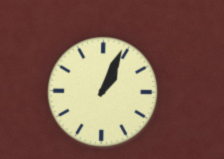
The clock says 1:04
